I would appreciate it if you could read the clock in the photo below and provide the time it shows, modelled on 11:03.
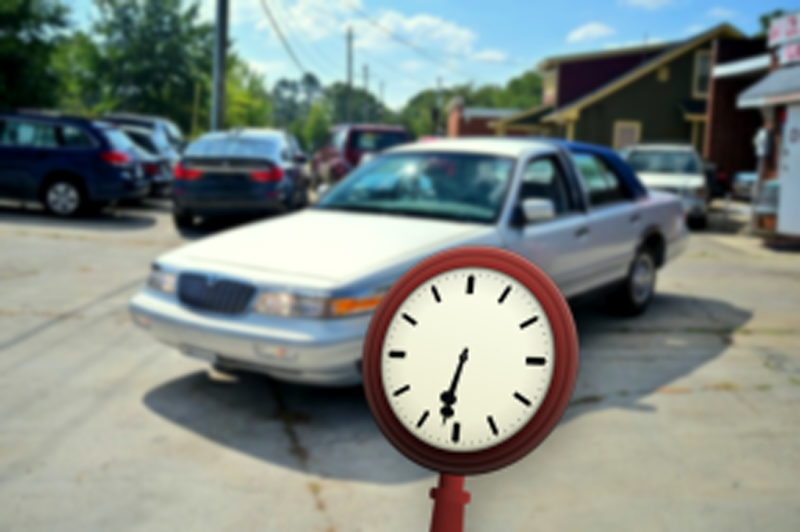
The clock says 6:32
